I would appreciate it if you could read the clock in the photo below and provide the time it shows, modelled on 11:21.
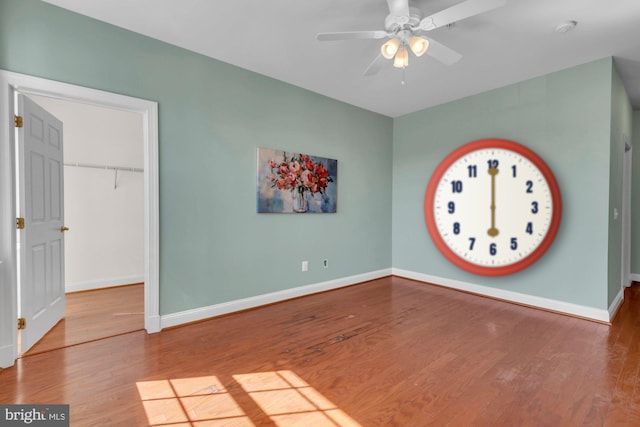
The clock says 6:00
